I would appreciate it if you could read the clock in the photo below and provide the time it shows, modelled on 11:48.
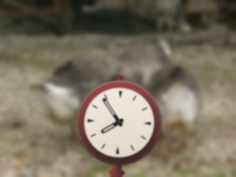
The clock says 7:54
